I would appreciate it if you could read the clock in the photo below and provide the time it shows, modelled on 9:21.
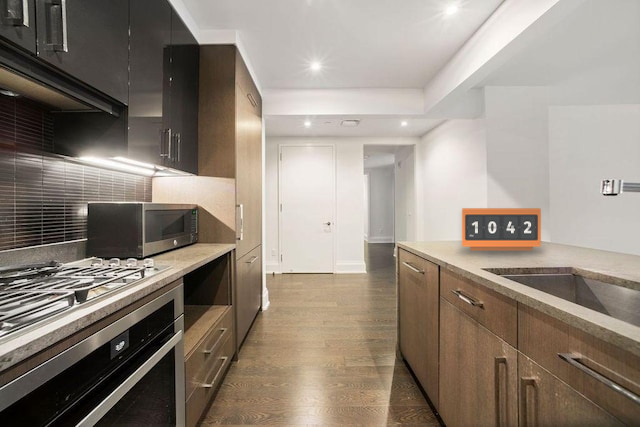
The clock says 10:42
